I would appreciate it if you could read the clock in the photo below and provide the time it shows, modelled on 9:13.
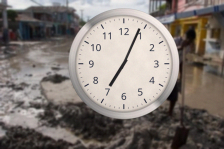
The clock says 7:04
